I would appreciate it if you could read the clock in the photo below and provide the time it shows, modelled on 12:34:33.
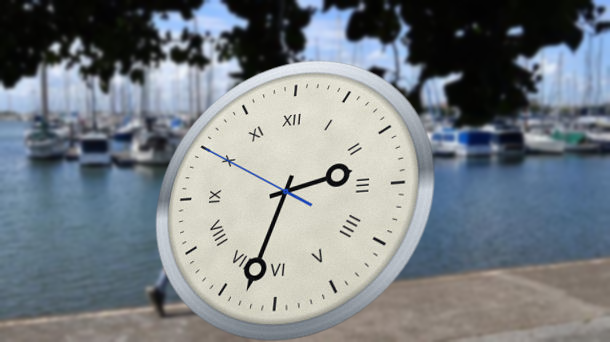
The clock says 2:32:50
